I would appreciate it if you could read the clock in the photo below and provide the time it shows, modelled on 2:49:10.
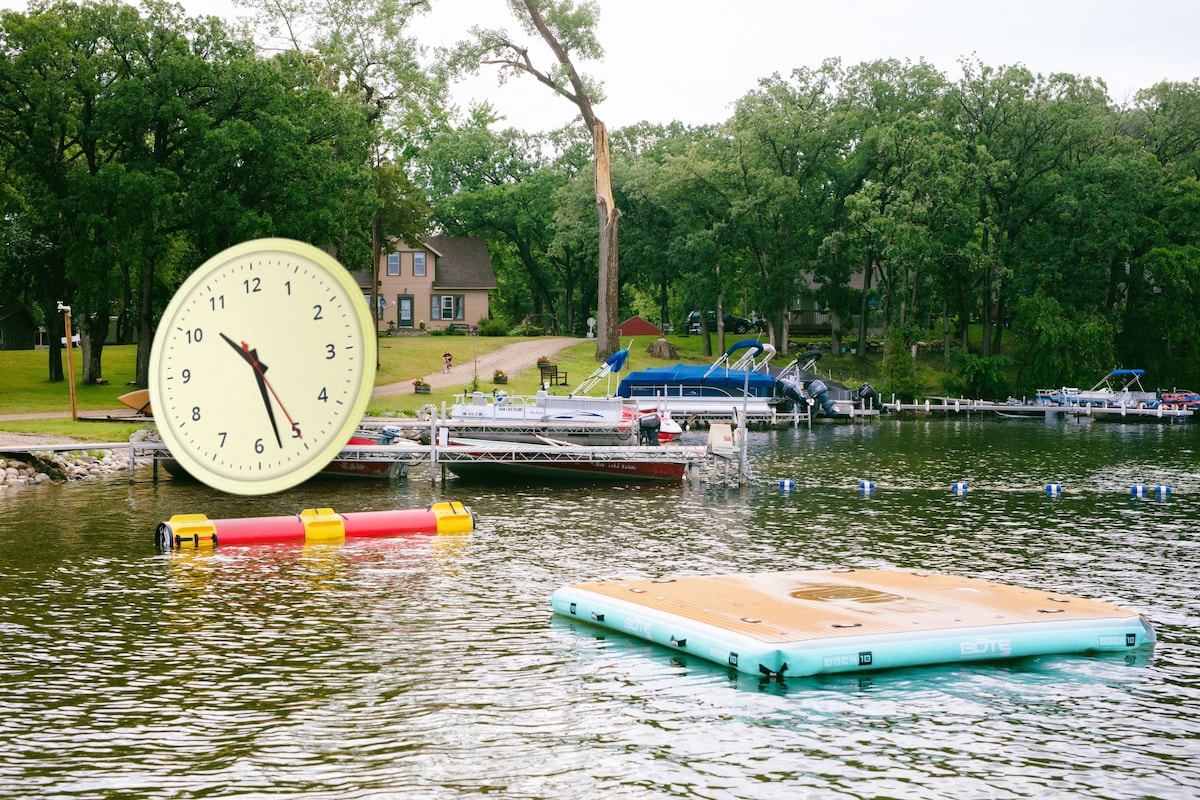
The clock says 10:27:25
